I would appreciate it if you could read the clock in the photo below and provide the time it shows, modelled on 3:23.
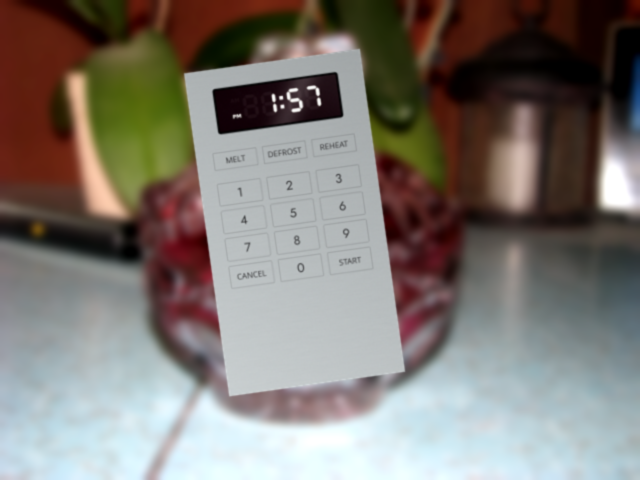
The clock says 1:57
